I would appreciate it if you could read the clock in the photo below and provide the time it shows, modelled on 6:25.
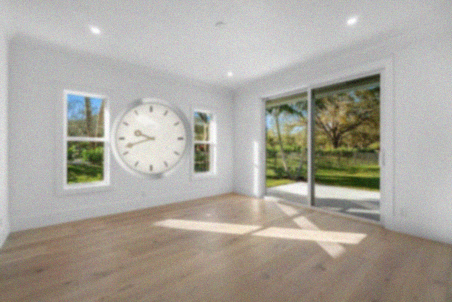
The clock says 9:42
